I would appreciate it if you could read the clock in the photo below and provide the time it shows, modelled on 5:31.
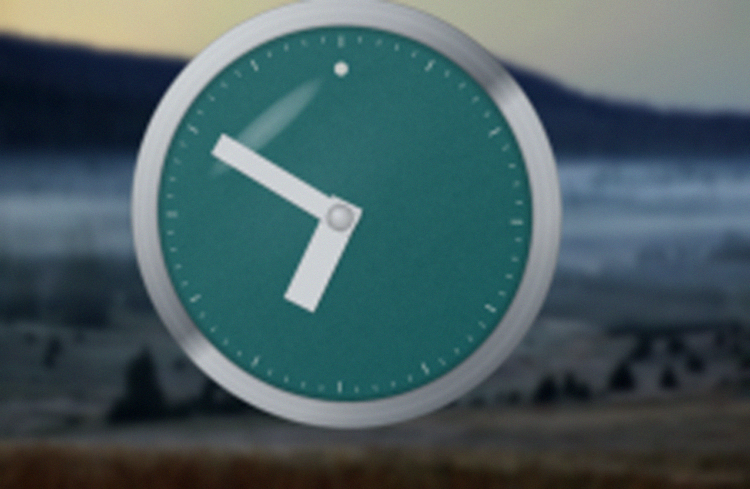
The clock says 6:50
